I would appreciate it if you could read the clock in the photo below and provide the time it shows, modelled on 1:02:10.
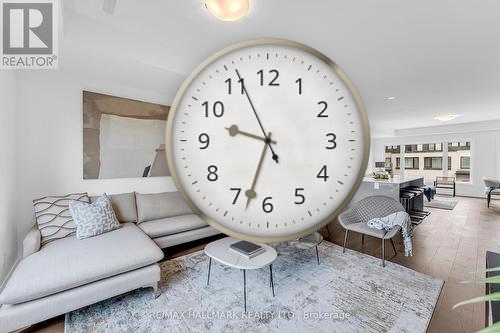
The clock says 9:32:56
